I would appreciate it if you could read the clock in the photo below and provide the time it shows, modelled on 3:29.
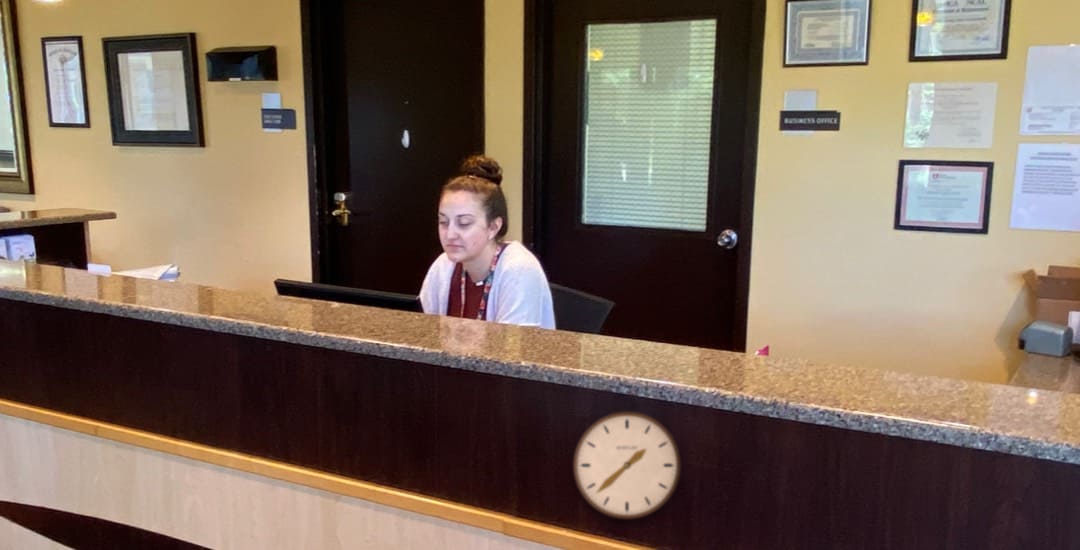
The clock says 1:38
